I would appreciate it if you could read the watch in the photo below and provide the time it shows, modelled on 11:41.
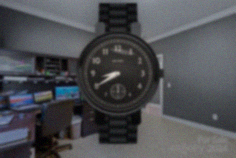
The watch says 8:40
